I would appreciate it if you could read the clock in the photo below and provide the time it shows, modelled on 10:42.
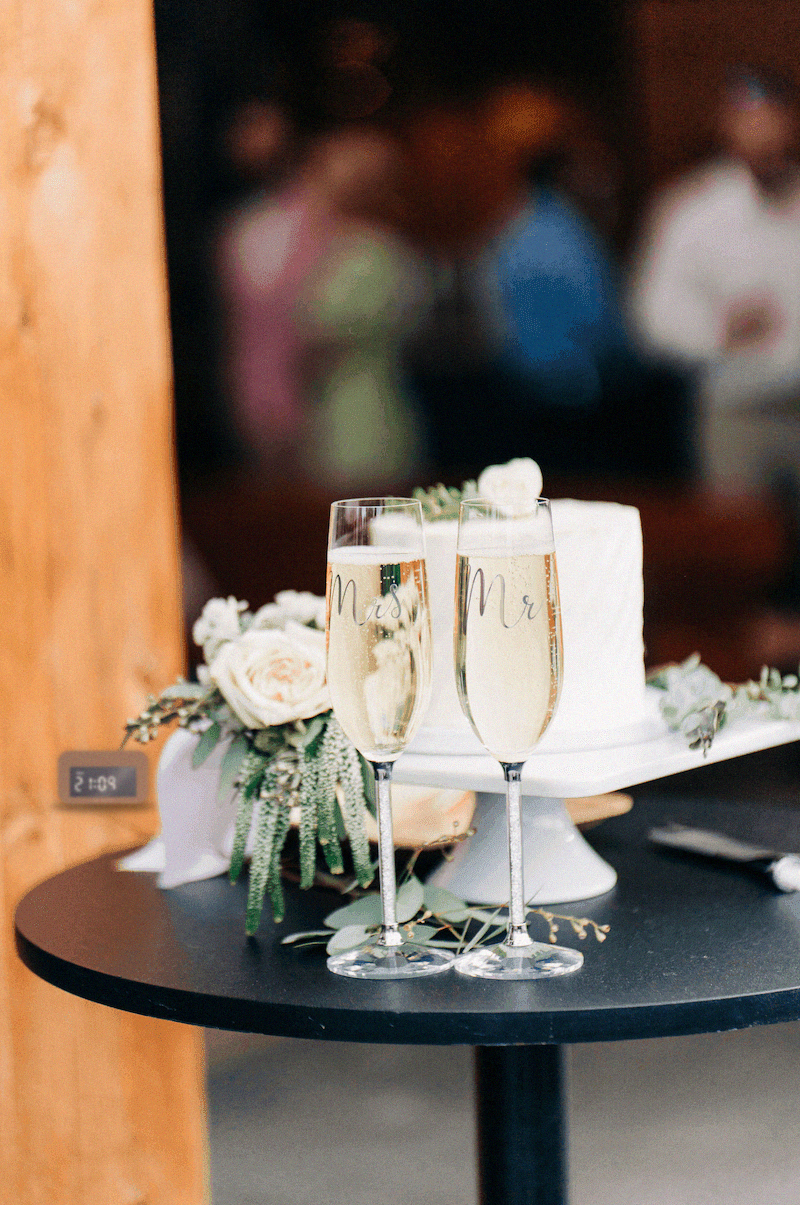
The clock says 21:09
